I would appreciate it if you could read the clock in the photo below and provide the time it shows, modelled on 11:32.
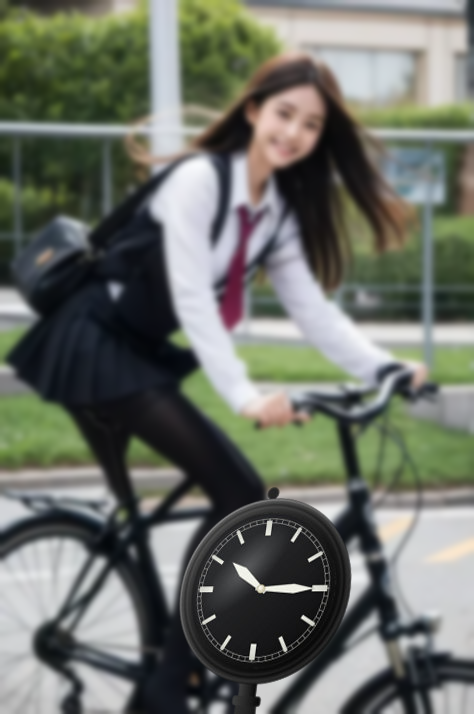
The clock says 10:15
